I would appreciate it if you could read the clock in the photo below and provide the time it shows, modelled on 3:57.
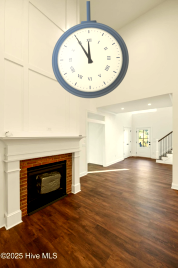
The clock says 11:55
